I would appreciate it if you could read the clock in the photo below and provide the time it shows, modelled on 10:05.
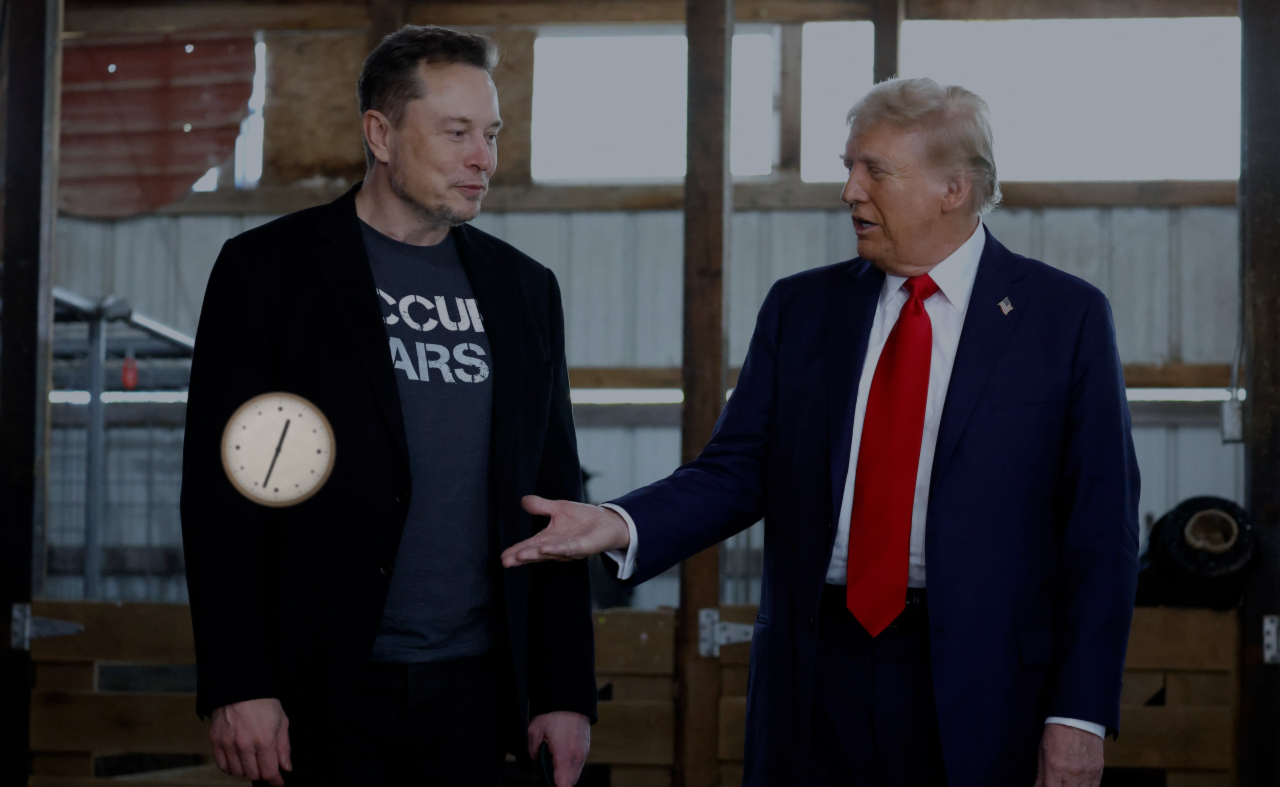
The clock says 12:33
